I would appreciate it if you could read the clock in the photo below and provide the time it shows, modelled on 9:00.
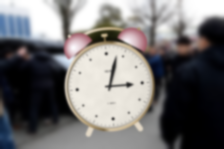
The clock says 3:03
